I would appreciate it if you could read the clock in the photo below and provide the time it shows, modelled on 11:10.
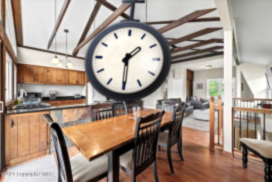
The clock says 1:30
